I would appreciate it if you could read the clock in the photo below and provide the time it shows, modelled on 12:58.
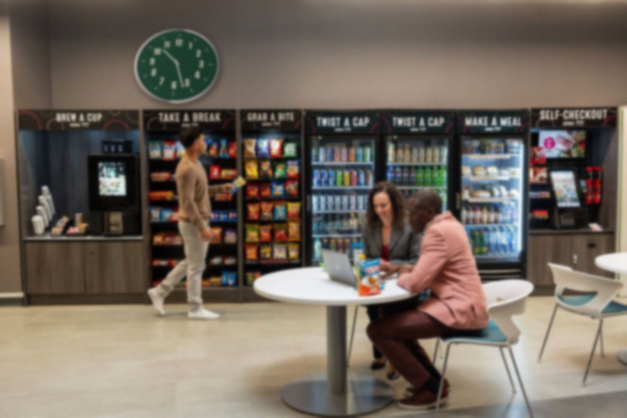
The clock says 10:27
